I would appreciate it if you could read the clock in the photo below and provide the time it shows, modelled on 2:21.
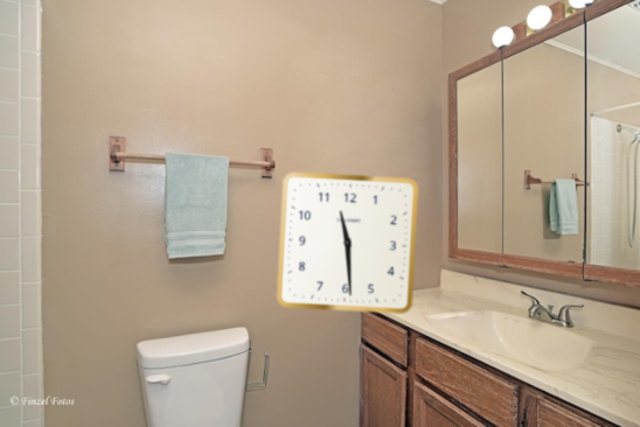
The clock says 11:29
